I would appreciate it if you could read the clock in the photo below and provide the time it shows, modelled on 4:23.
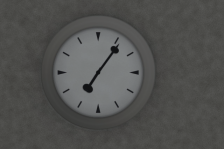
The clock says 7:06
